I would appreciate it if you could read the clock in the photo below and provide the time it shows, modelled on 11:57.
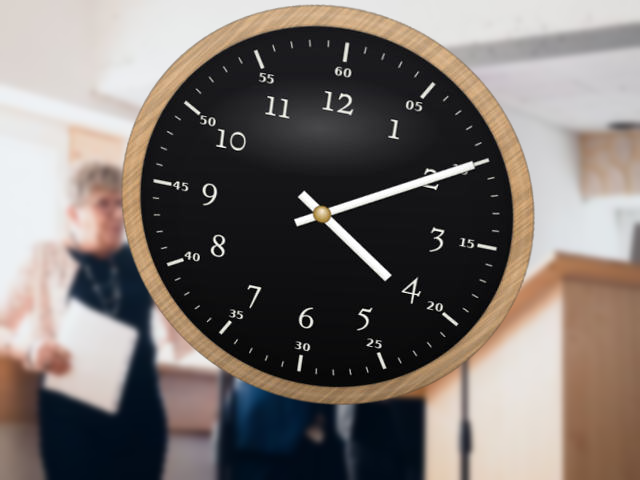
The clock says 4:10
